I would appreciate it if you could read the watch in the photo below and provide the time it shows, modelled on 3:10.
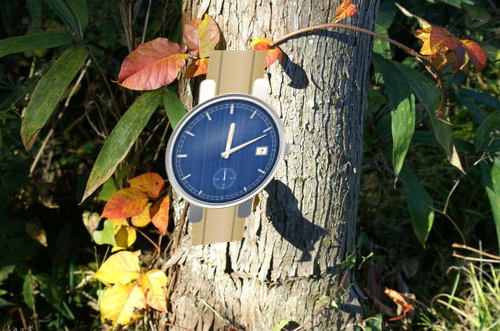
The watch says 12:11
